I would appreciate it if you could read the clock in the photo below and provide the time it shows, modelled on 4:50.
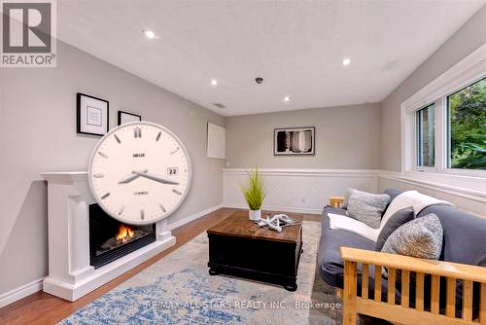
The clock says 8:18
